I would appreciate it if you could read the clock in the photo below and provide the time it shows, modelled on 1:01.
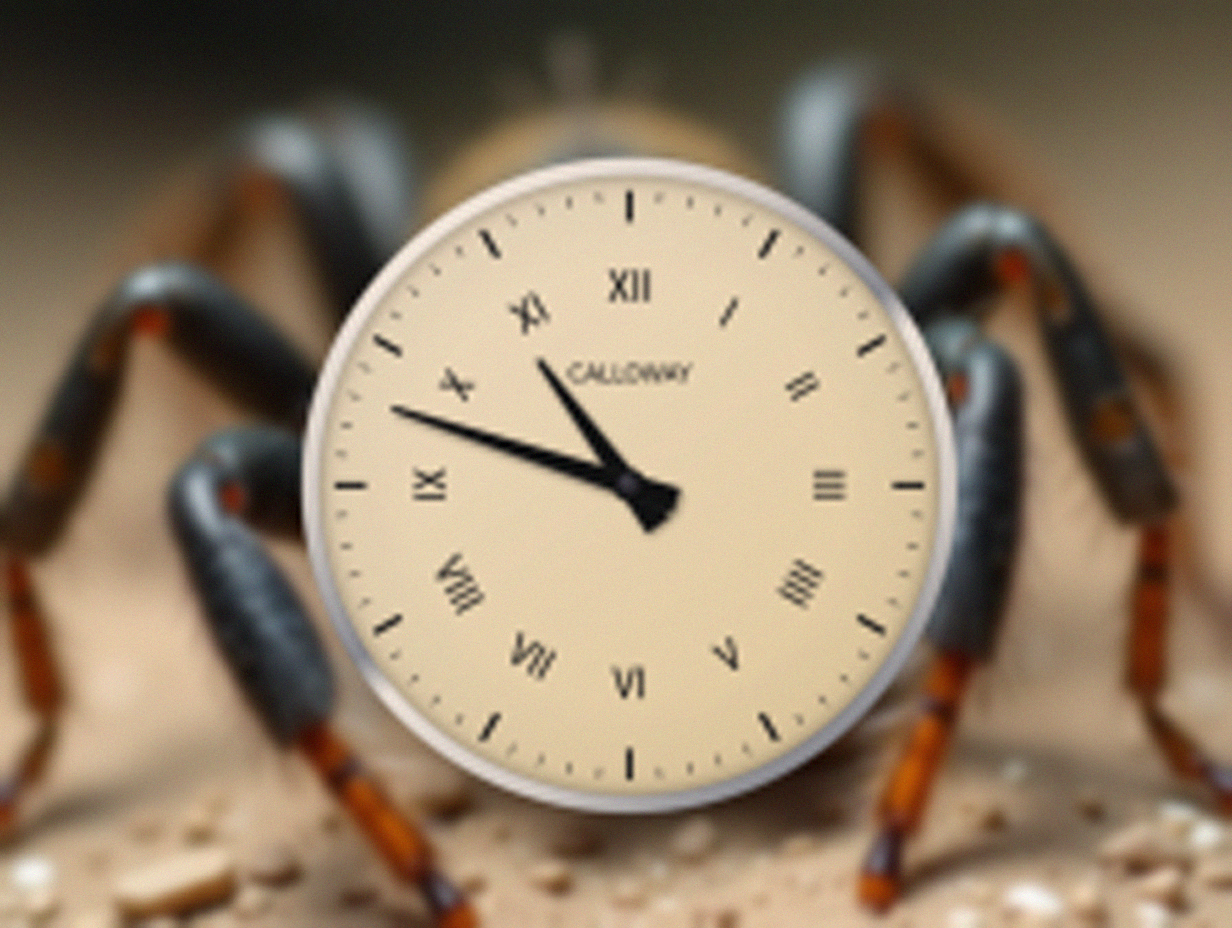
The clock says 10:48
